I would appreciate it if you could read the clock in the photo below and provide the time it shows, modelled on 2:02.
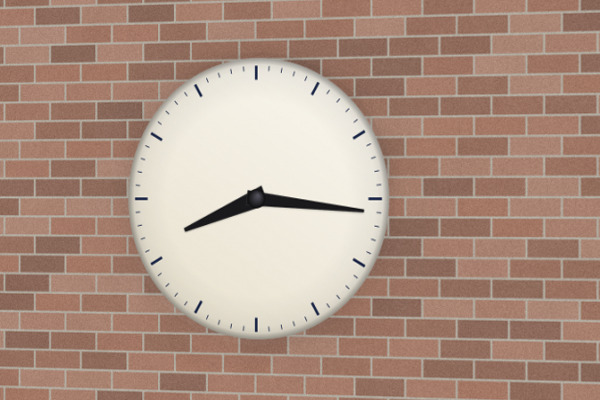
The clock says 8:16
